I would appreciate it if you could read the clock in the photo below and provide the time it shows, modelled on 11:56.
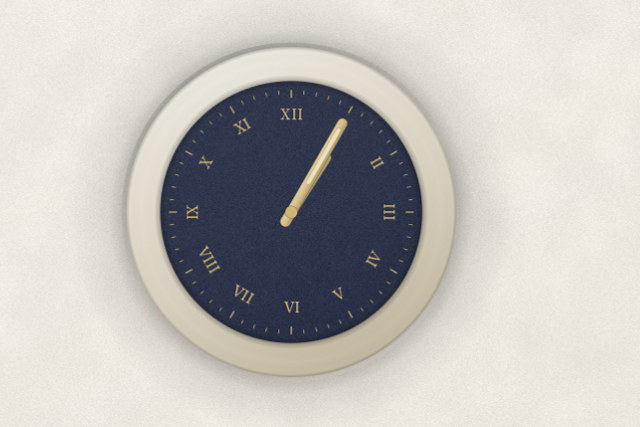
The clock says 1:05
